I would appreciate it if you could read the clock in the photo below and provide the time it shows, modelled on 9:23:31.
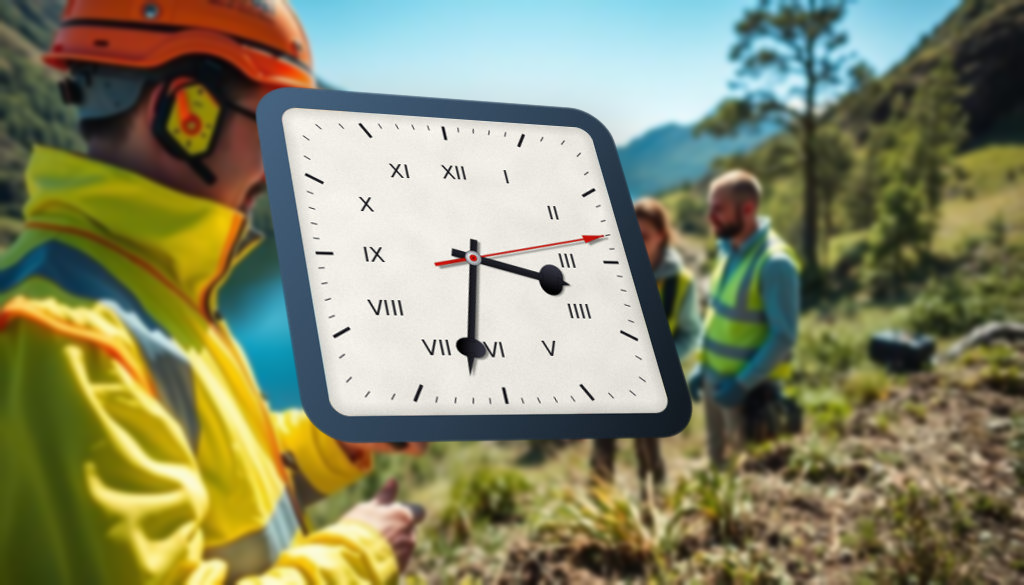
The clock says 3:32:13
